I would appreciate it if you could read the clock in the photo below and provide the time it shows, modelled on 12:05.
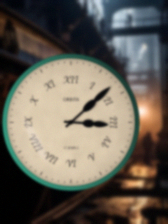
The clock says 3:08
